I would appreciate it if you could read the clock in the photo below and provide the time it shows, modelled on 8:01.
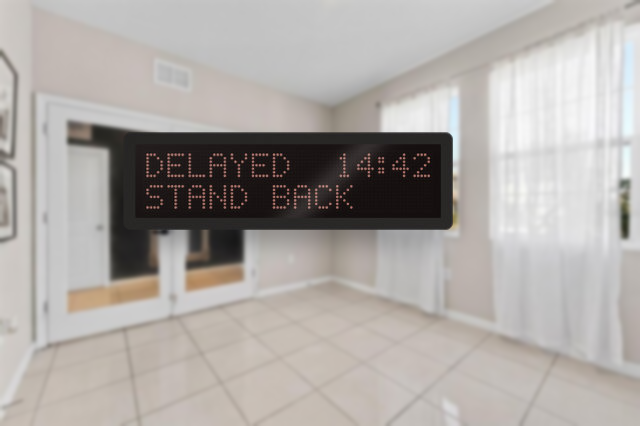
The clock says 14:42
